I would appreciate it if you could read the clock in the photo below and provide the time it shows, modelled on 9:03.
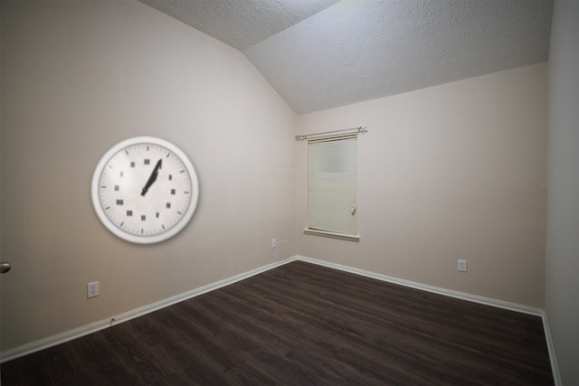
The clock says 1:04
